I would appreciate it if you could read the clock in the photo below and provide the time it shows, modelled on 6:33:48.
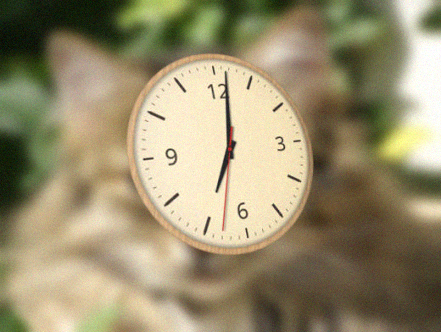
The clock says 7:01:33
